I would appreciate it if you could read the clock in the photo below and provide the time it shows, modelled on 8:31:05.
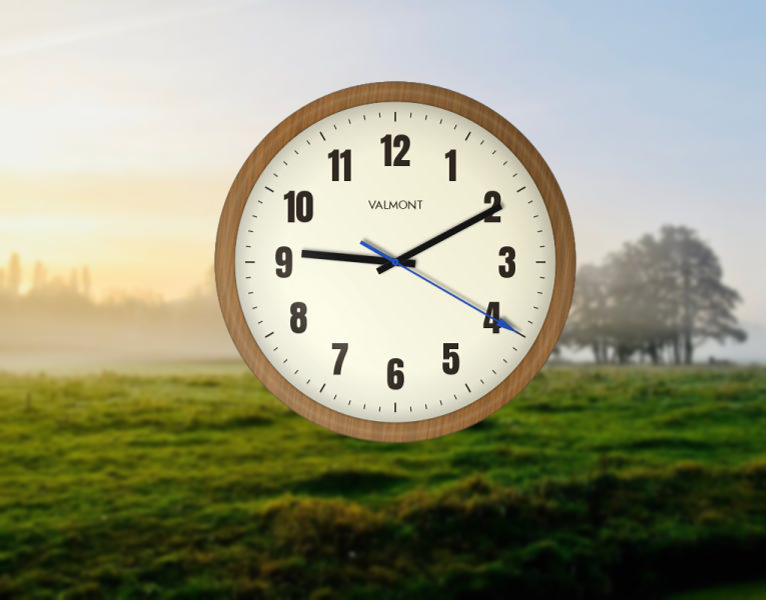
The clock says 9:10:20
